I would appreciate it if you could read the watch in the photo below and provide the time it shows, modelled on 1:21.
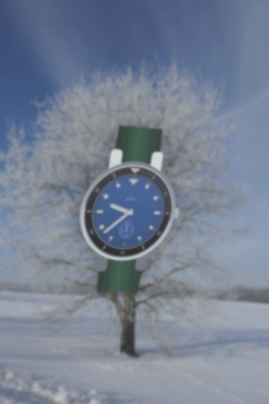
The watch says 9:38
